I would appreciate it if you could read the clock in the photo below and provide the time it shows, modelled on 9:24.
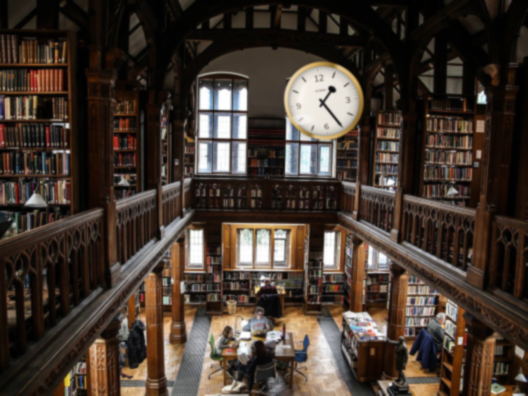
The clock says 1:25
